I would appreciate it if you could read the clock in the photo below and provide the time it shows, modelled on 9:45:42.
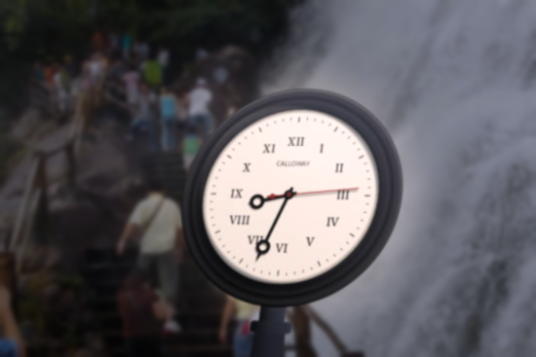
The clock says 8:33:14
